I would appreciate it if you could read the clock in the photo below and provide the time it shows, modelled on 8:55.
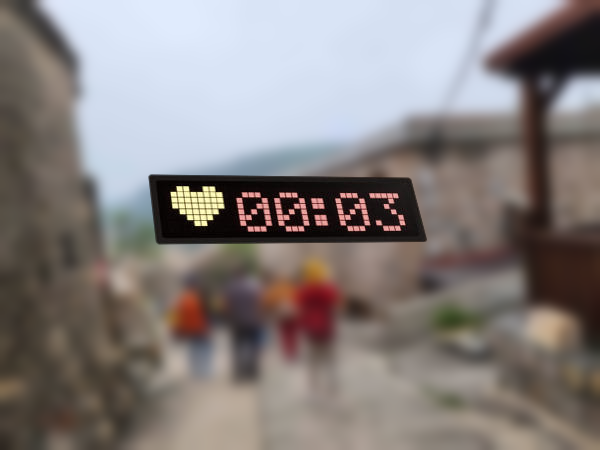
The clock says 0:03
